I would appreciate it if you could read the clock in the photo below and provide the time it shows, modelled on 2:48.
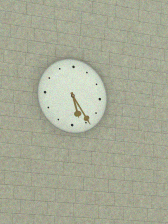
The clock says 5:24
